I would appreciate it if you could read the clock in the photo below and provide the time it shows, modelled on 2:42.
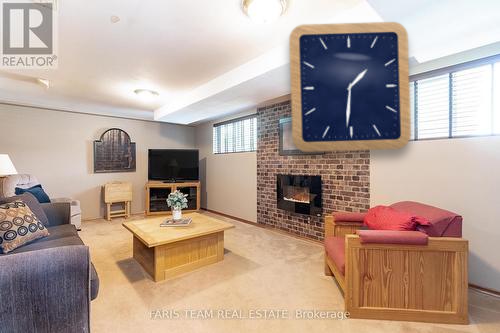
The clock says 1:31
